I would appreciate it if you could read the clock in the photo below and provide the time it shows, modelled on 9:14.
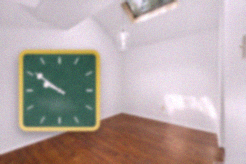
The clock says 9:51
